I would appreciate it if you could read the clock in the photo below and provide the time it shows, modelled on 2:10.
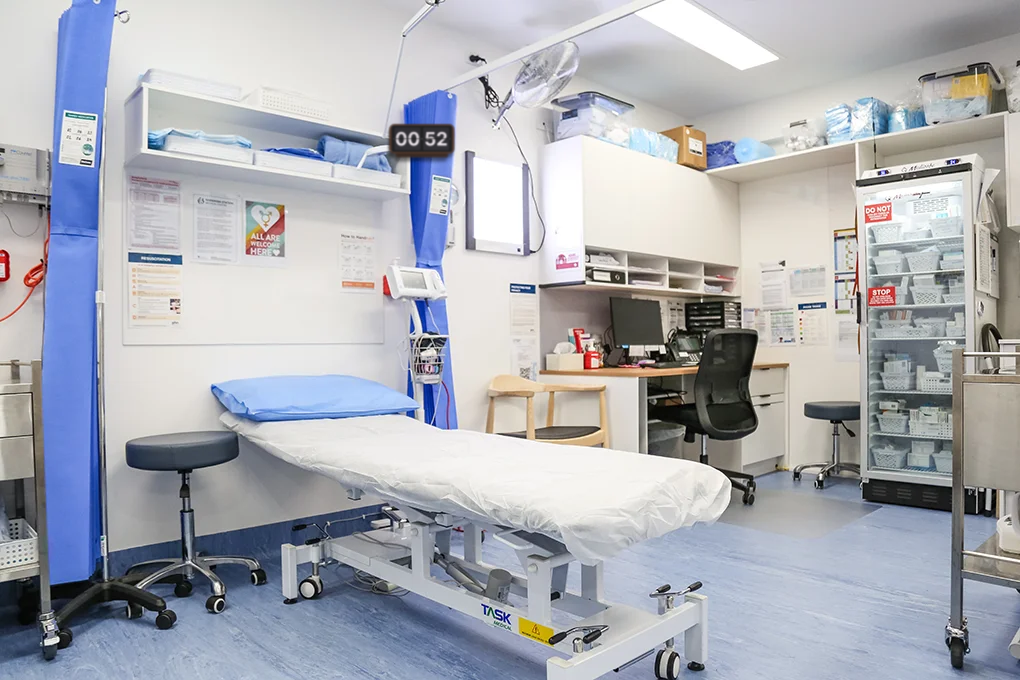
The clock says 0:52
